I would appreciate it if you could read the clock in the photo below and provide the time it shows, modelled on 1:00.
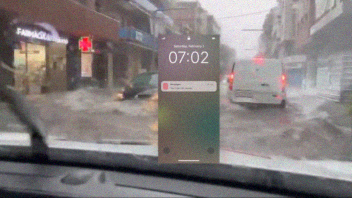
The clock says 7:02
